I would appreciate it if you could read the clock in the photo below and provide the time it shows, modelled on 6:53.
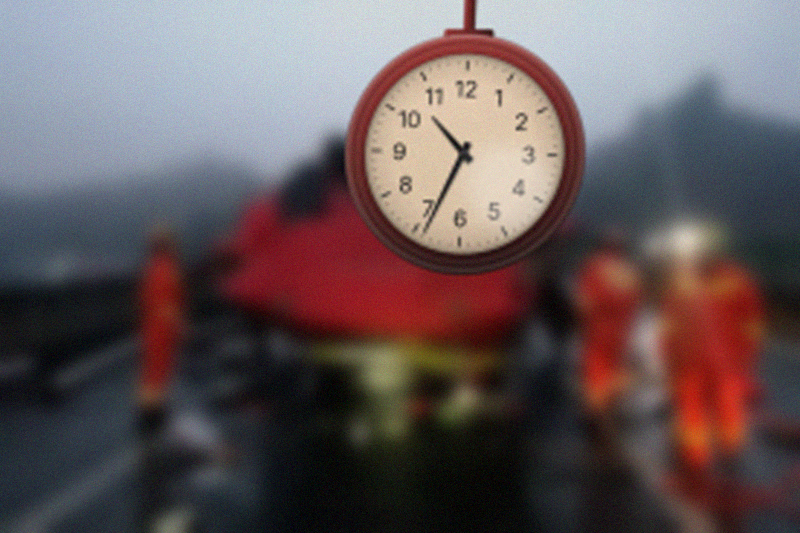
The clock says 10:34
